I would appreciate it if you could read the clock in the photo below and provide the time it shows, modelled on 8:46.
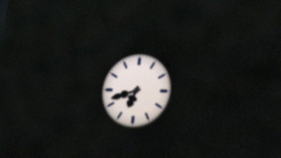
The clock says 6:42
